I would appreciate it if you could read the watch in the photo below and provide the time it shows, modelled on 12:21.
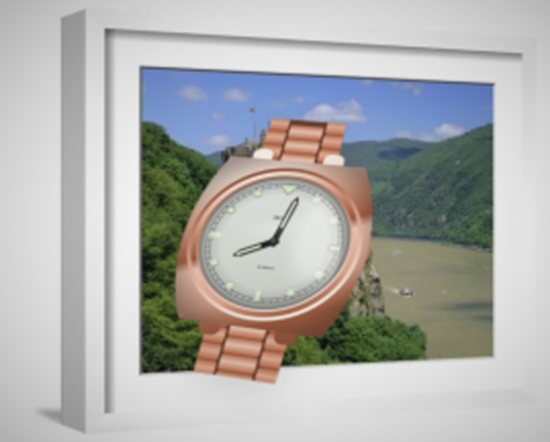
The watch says 8:02
